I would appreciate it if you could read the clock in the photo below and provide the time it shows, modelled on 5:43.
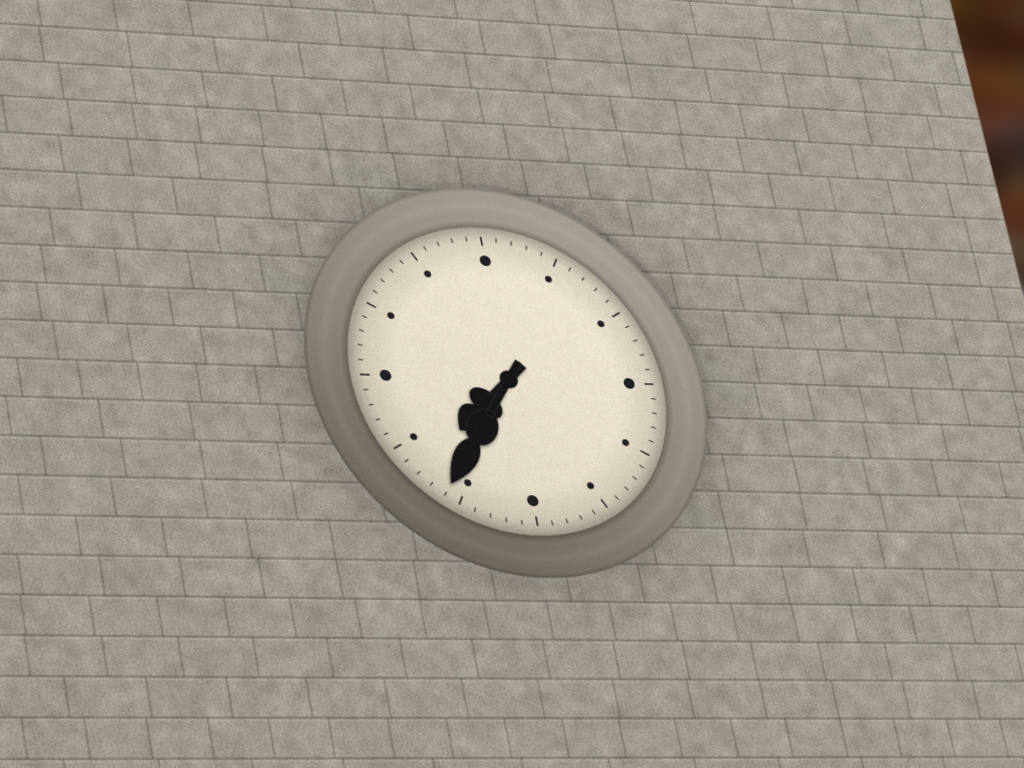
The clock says 7:36
